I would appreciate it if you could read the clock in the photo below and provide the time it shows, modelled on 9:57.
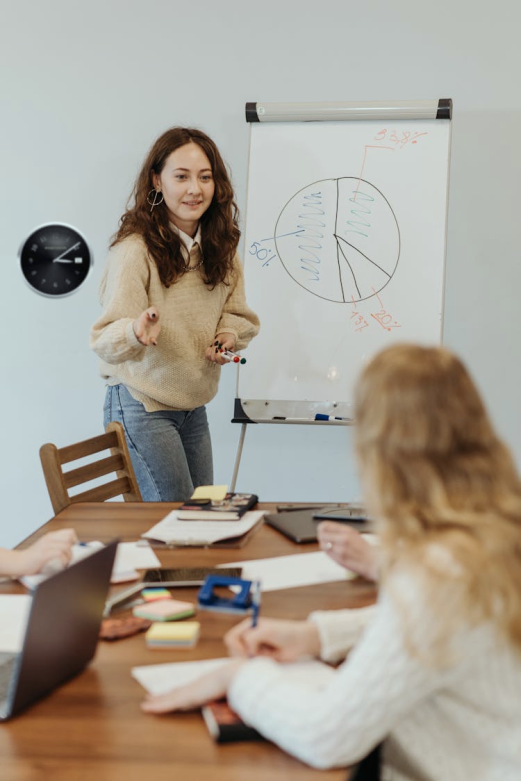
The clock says 3:09
